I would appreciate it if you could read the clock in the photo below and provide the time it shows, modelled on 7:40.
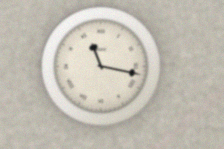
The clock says 11:17
